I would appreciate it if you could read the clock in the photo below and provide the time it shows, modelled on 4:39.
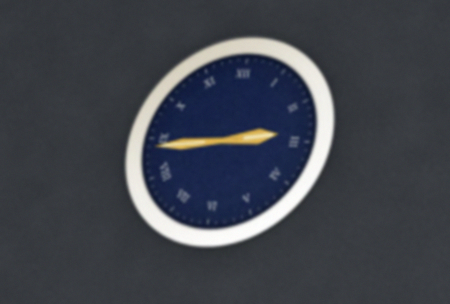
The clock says 2:44
